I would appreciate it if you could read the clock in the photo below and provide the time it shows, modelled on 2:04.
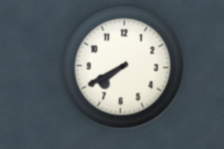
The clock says 7:40
